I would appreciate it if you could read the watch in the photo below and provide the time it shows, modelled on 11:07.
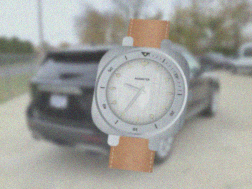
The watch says 9:35
